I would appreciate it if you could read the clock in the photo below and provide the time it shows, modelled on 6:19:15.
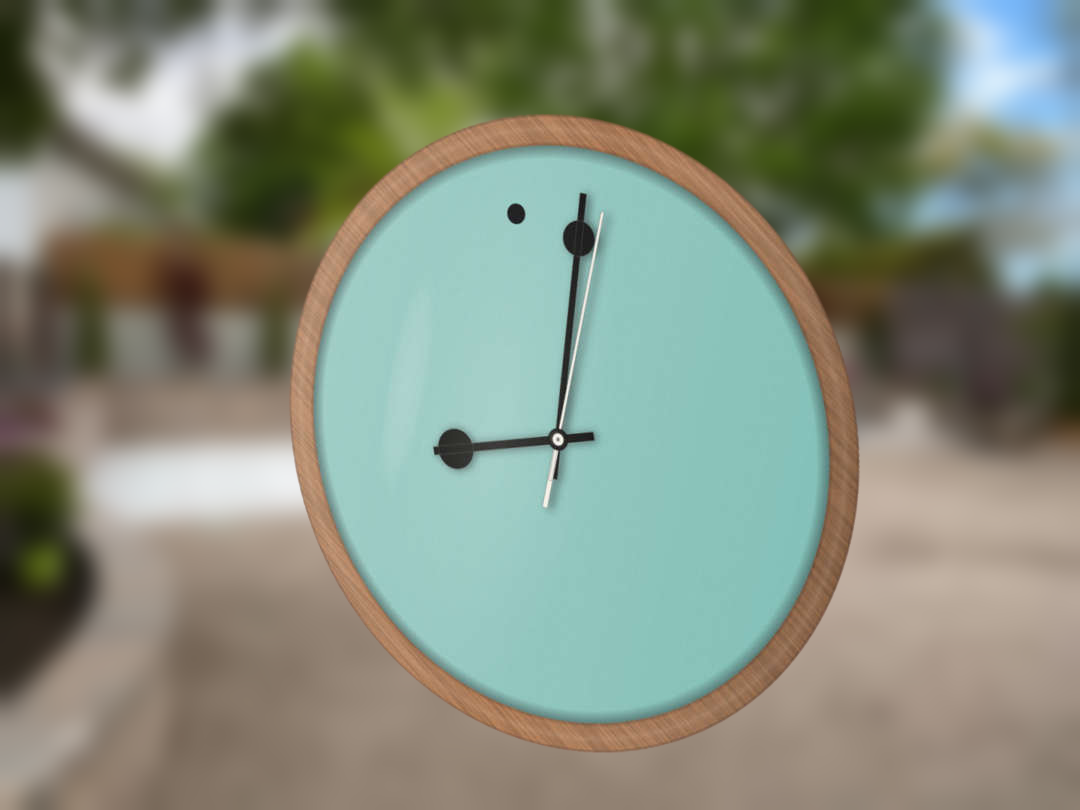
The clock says 9:03:04
